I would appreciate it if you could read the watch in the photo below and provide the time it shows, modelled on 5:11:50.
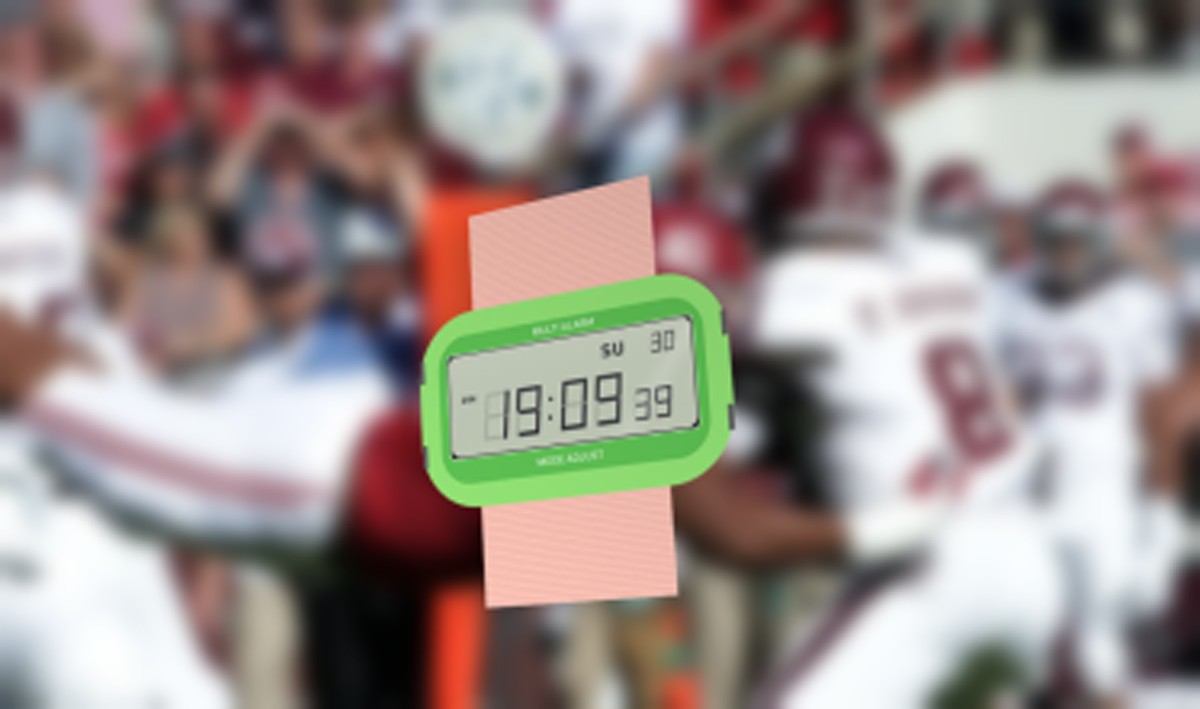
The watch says 19:09:39
